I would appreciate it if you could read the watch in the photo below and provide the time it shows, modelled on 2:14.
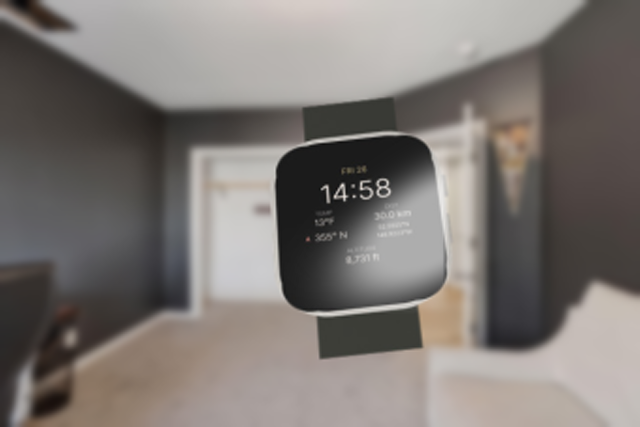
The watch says 14:58
